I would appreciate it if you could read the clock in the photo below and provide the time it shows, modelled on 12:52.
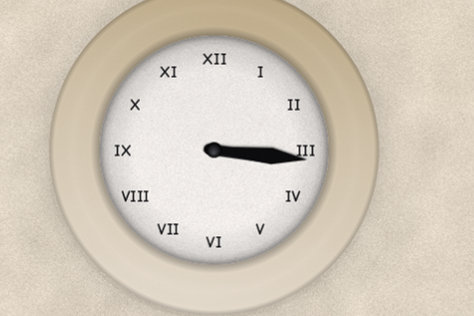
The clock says 3:16
